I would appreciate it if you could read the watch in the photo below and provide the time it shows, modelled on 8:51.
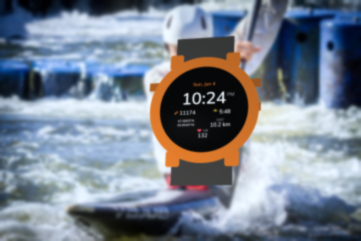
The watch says 10:24
